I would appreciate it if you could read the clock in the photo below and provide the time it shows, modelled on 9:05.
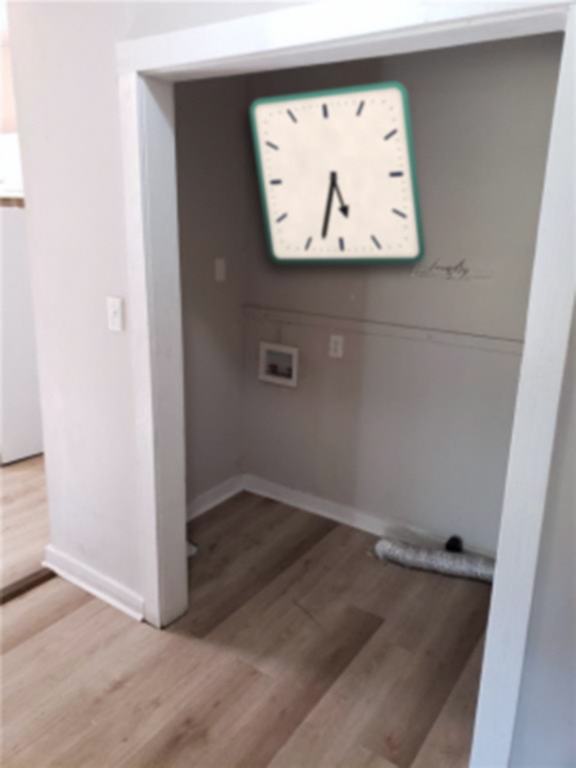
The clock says 5:33
